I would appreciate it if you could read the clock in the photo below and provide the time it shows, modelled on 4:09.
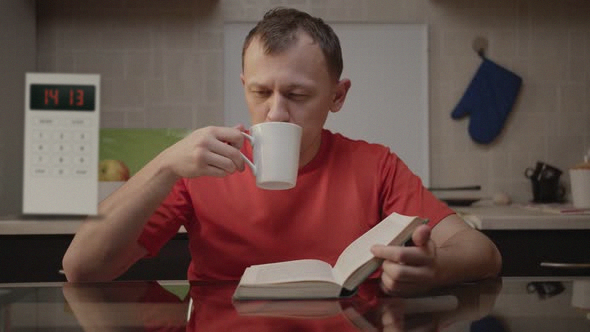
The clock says 14:13
